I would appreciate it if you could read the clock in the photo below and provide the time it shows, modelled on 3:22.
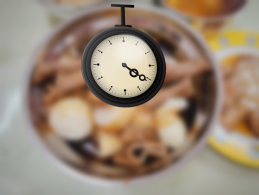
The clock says 4:21
